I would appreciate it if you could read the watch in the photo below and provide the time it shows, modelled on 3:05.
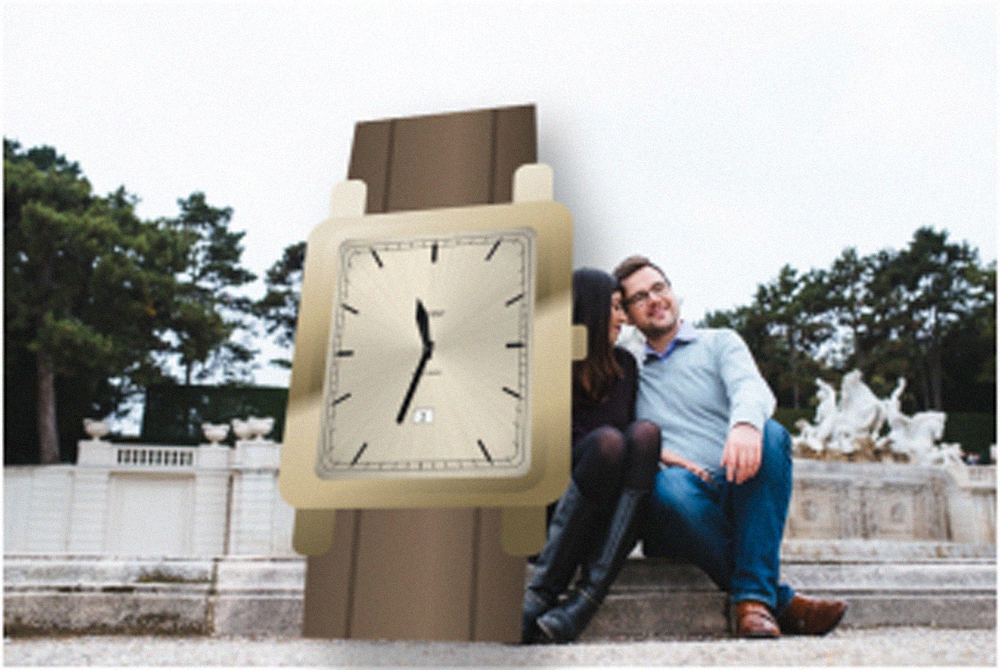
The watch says 11:33
